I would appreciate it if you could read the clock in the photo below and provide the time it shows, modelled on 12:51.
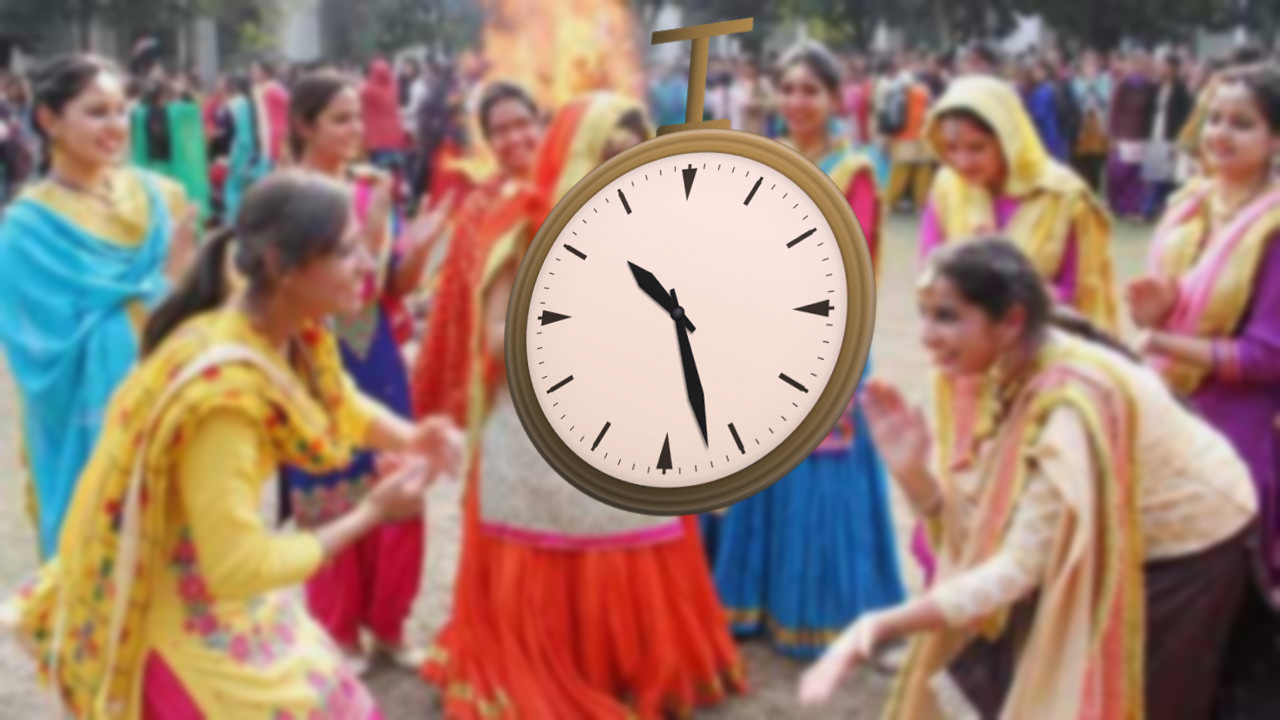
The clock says 10:27
